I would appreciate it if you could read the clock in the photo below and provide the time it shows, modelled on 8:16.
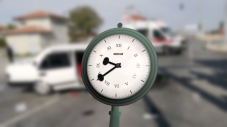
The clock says 9:39
